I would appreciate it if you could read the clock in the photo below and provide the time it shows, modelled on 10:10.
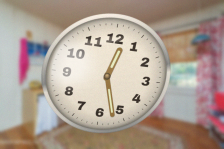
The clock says 12:27
